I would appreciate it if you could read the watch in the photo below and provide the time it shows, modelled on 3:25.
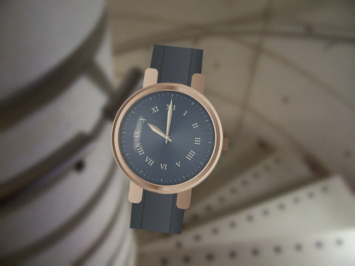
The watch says 10:00
